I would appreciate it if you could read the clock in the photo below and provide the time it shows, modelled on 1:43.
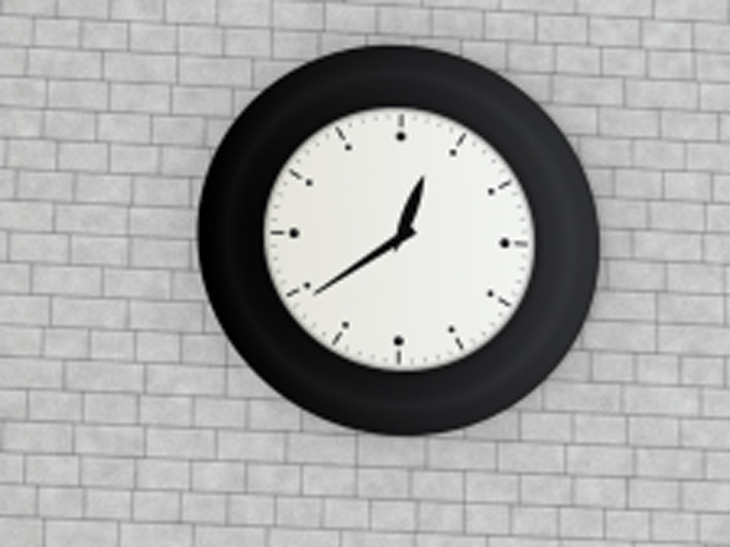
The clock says 12:39
